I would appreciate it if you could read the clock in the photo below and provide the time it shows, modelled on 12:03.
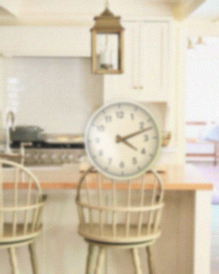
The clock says 4:12
